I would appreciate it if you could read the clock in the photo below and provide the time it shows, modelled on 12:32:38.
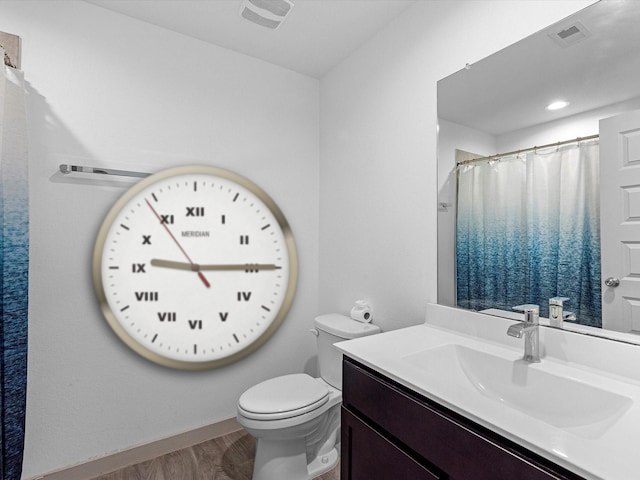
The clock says 9:14:54
